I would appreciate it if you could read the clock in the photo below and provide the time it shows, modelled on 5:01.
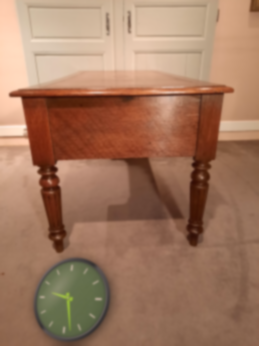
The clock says 9:28
